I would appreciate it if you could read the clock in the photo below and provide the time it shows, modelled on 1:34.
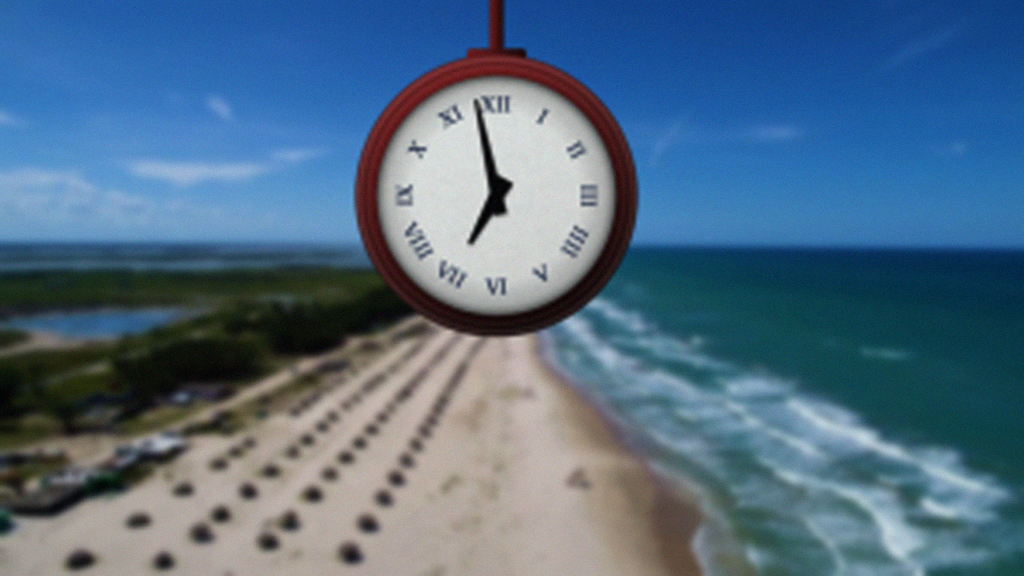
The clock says 6:58
